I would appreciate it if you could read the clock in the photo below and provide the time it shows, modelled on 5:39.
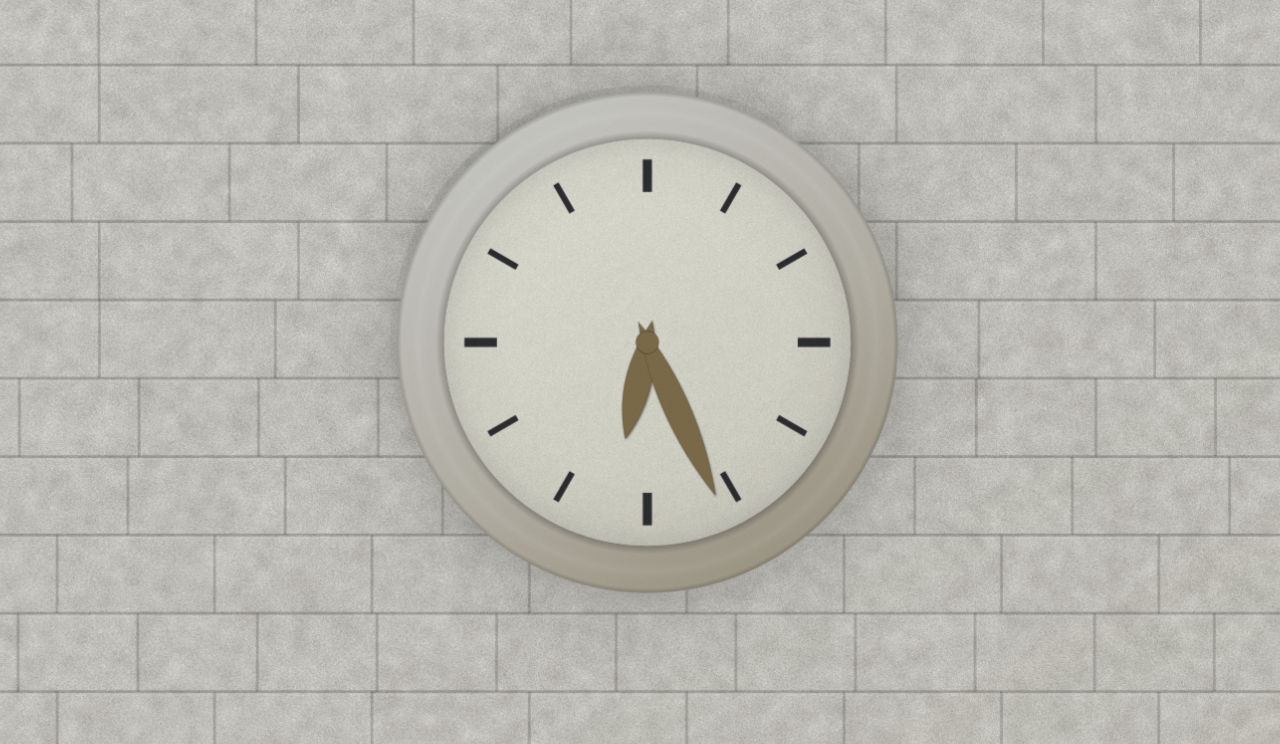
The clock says 6:26
